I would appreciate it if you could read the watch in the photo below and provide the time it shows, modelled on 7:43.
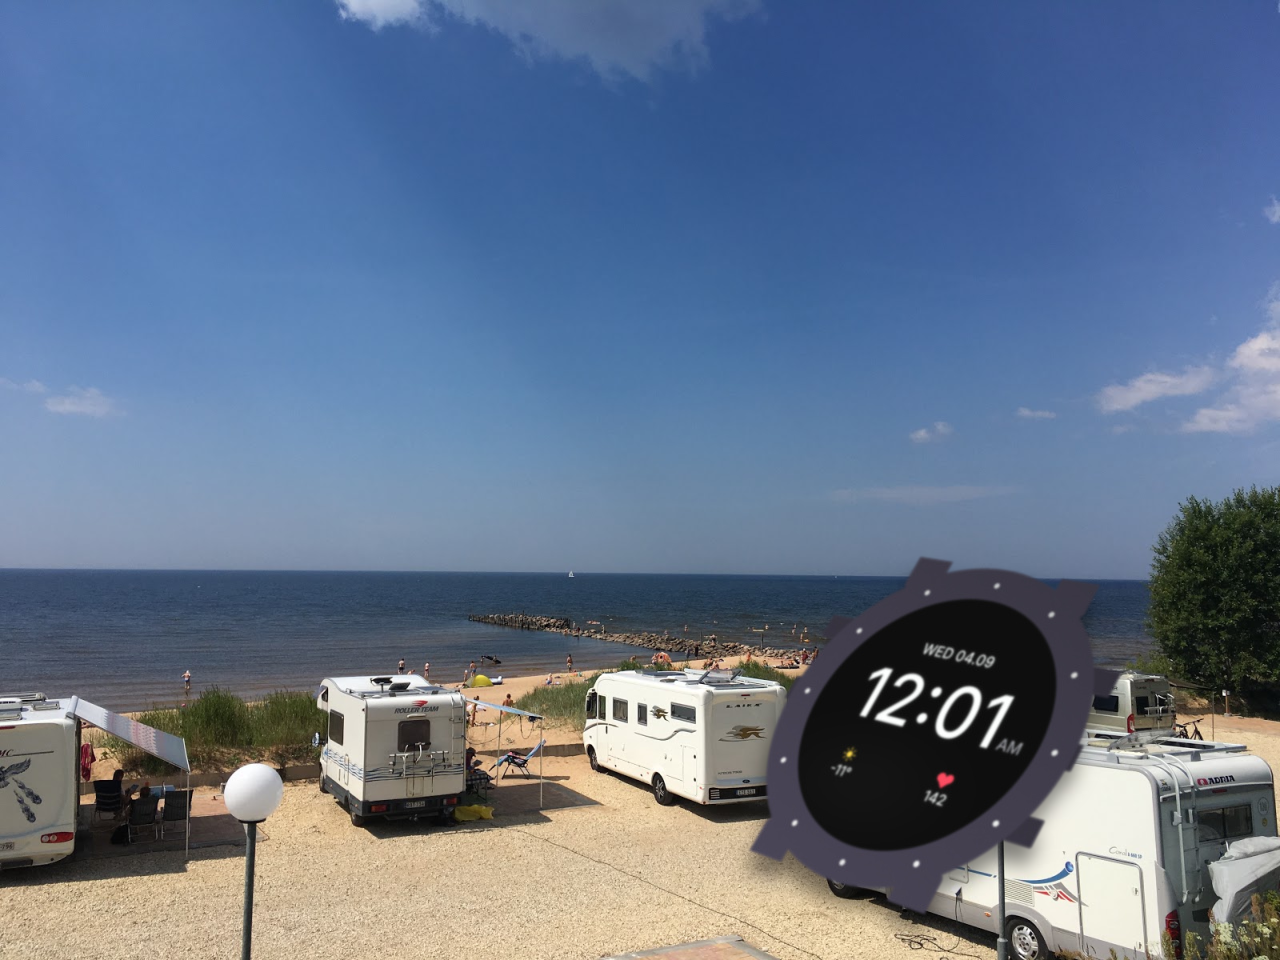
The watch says 12:01
